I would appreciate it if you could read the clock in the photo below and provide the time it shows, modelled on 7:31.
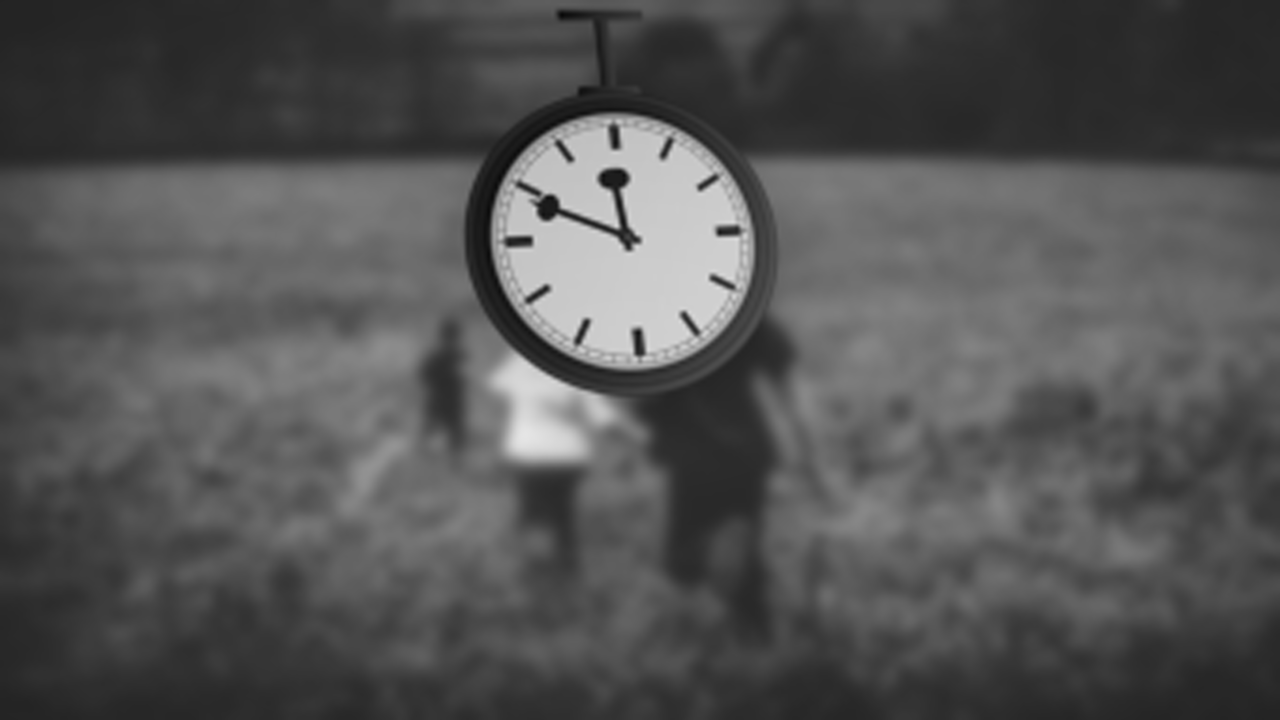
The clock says 11:49
